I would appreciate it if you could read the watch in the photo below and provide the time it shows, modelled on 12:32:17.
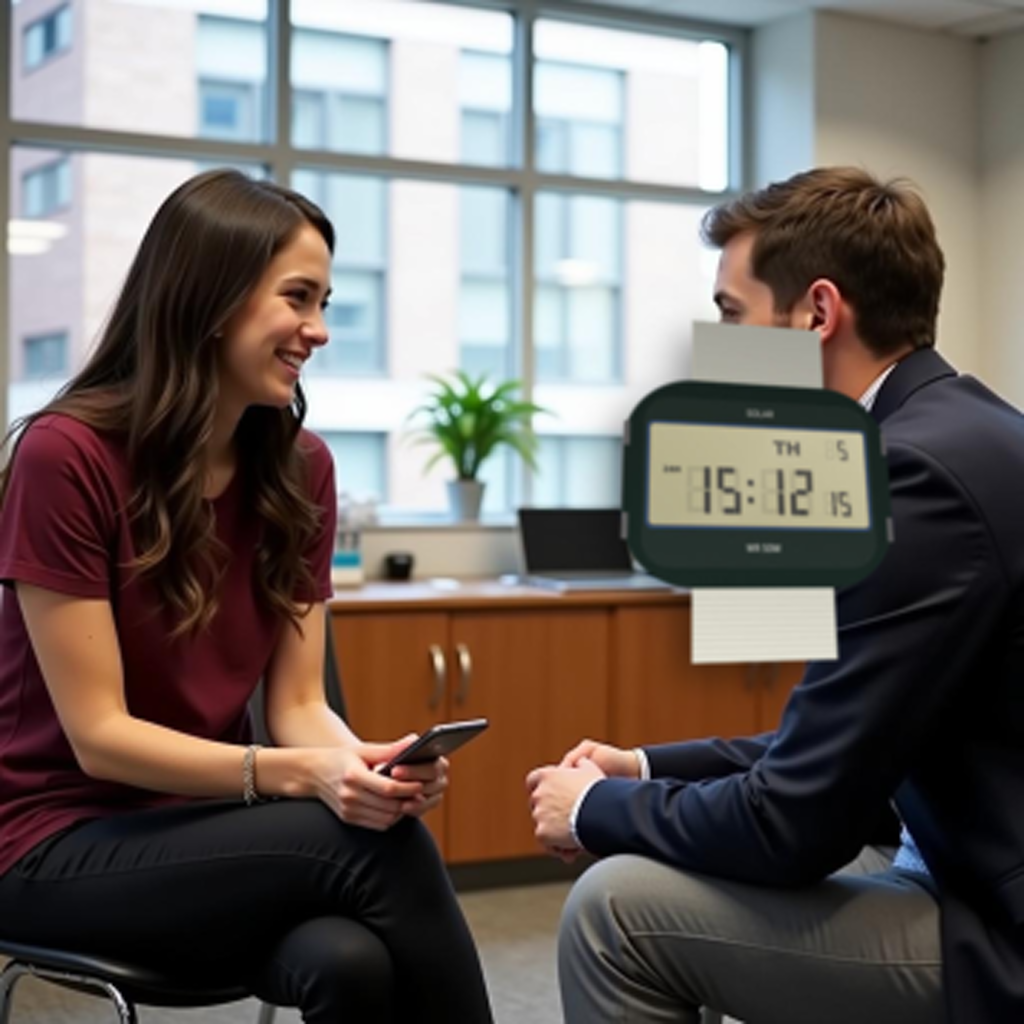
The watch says 15:12:15
